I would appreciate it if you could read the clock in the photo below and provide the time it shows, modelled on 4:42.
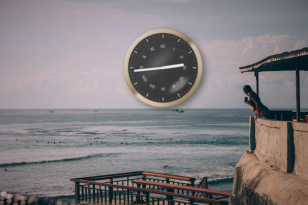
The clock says 2:44
